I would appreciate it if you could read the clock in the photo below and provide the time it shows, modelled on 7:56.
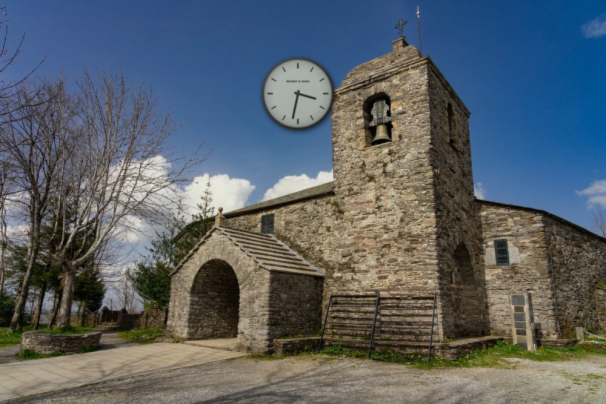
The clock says 3:32
